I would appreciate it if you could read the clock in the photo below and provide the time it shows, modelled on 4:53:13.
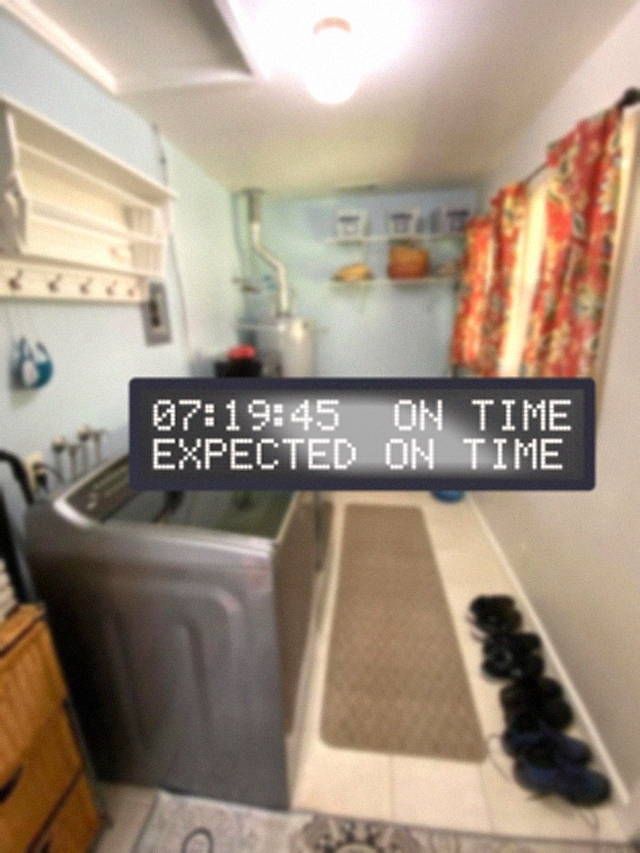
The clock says 7:19:45
